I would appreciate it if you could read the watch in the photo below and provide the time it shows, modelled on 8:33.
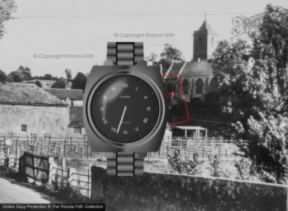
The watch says 6:33
